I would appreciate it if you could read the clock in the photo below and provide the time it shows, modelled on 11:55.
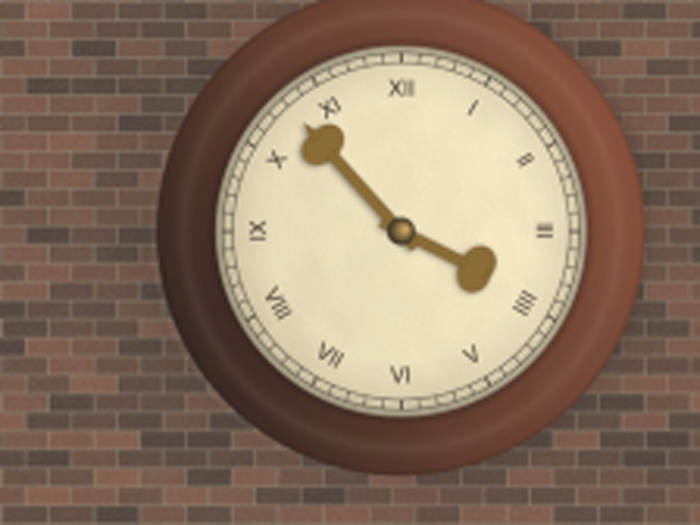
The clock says 3:53
